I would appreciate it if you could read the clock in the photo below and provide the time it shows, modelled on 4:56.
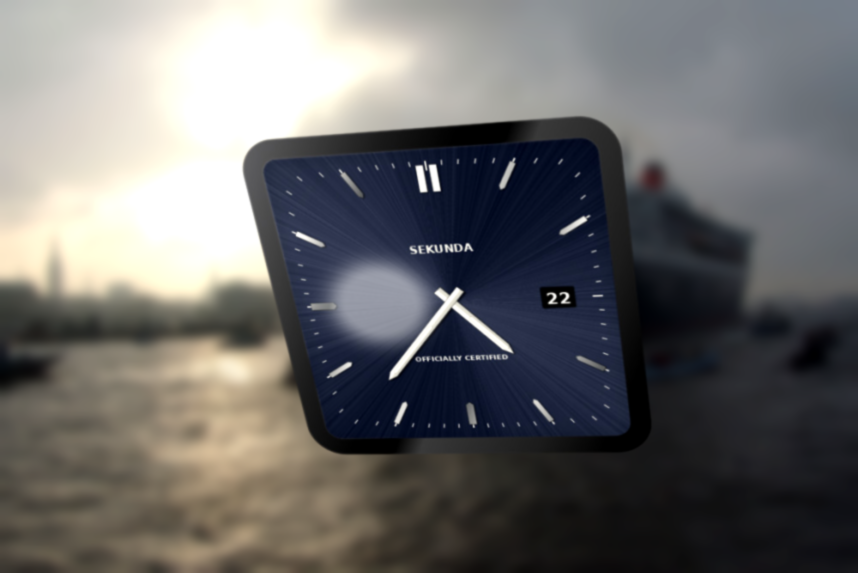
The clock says 4:37
